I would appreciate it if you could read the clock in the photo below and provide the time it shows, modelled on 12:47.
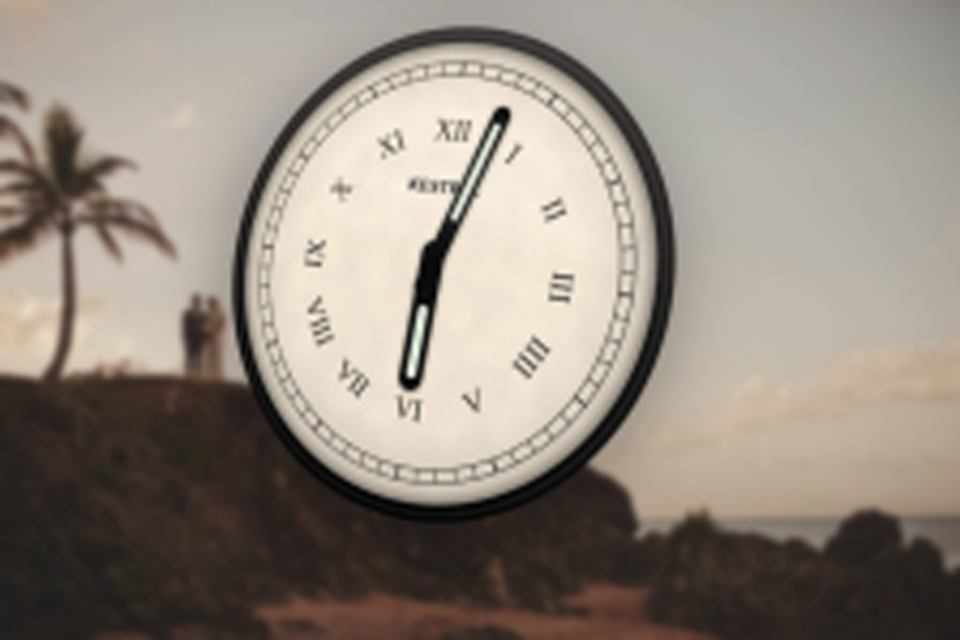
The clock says 6:03
